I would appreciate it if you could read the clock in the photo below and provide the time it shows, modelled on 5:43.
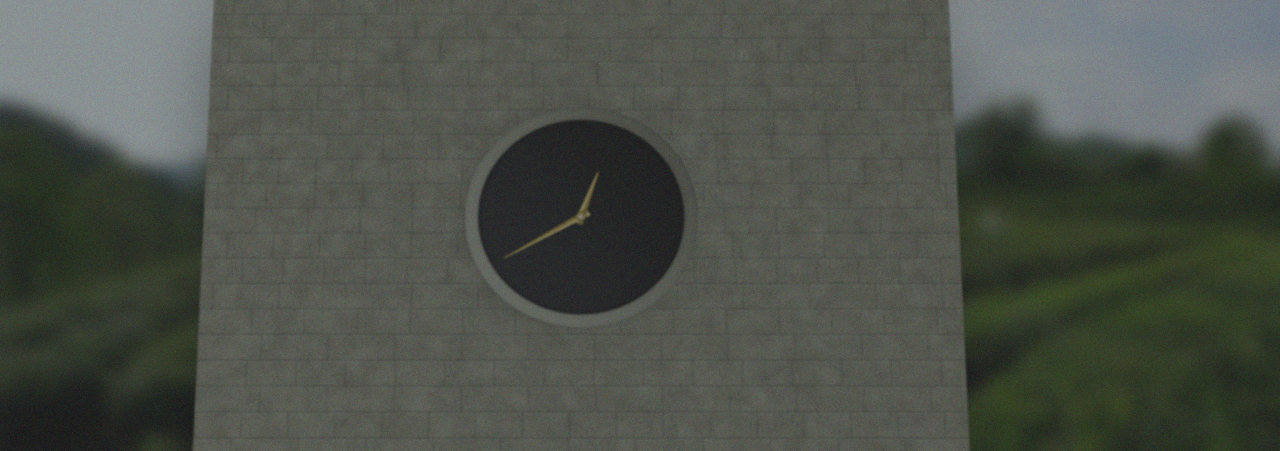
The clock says 12:40
